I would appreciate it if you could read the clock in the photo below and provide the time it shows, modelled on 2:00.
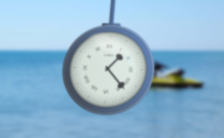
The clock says 1:23
